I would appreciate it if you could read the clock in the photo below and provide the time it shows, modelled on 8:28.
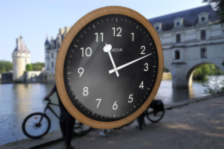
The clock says 11:12
